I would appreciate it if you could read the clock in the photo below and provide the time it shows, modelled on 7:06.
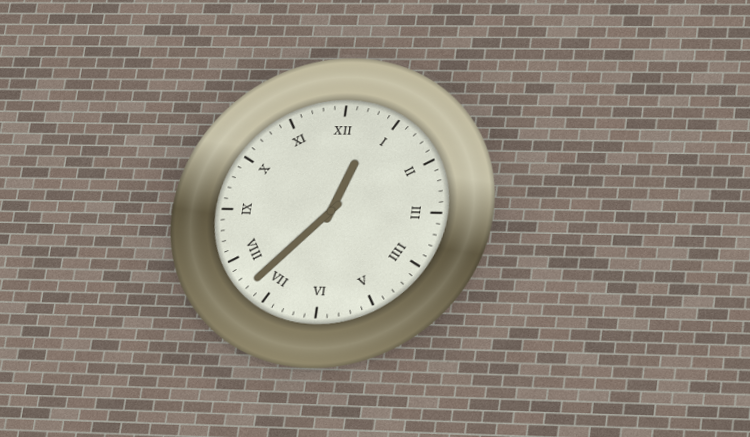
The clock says 12:37
